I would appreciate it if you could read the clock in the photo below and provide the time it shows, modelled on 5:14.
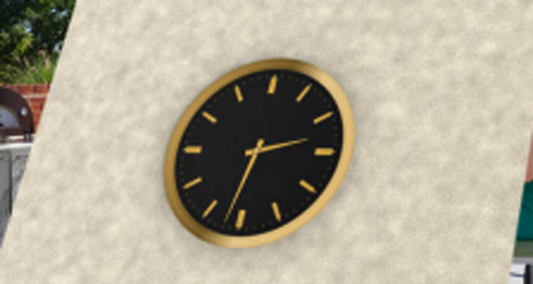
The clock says 2:32
